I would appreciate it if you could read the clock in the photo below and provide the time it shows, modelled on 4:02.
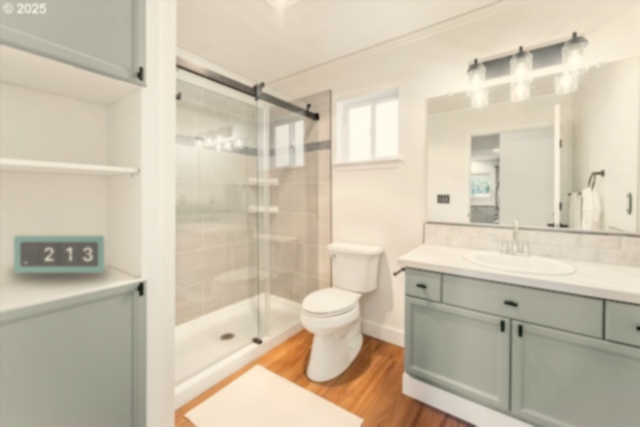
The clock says 2:13
